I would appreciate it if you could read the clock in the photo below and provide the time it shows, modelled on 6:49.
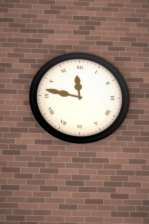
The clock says 11:47
